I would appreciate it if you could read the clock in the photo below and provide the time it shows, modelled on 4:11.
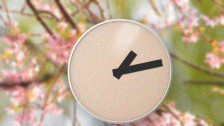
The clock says 1:13
